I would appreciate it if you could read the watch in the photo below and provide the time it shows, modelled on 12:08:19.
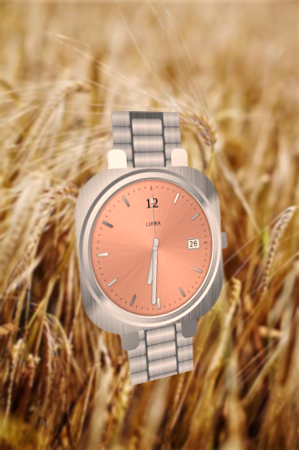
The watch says 6:31:00
